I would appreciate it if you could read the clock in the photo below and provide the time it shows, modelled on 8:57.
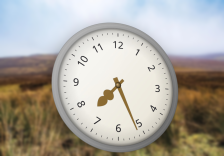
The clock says 7:26
